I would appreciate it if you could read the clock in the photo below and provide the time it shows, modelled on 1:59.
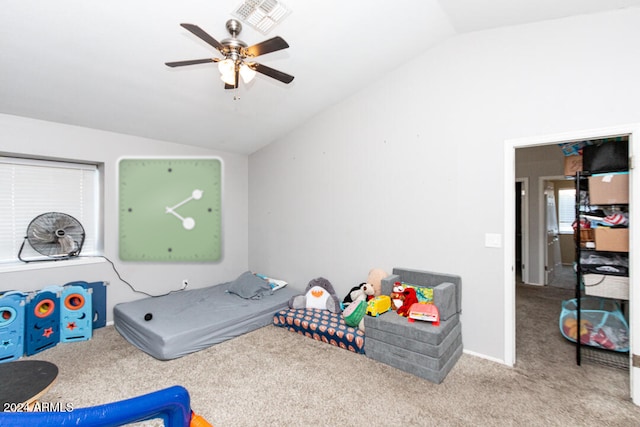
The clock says 4:10
